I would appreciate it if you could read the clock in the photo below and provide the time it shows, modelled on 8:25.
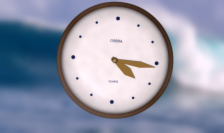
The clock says 4:16
